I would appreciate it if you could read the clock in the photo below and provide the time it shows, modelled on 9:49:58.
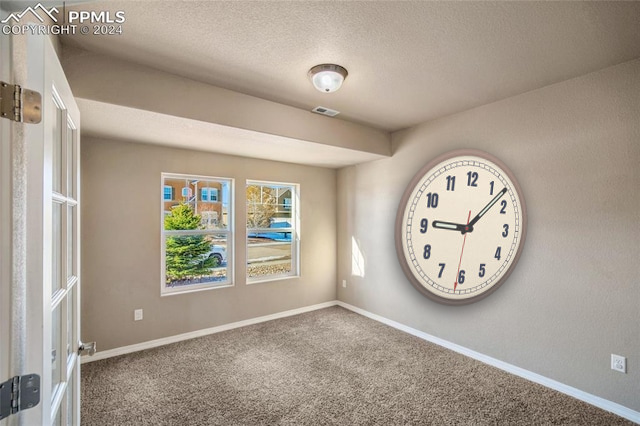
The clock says 9:07:31
